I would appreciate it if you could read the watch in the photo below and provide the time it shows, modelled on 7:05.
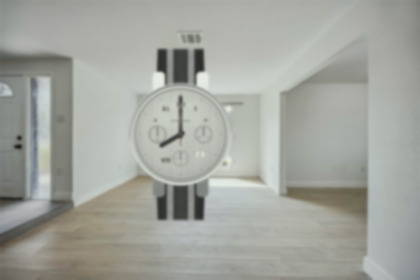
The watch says 8:00
